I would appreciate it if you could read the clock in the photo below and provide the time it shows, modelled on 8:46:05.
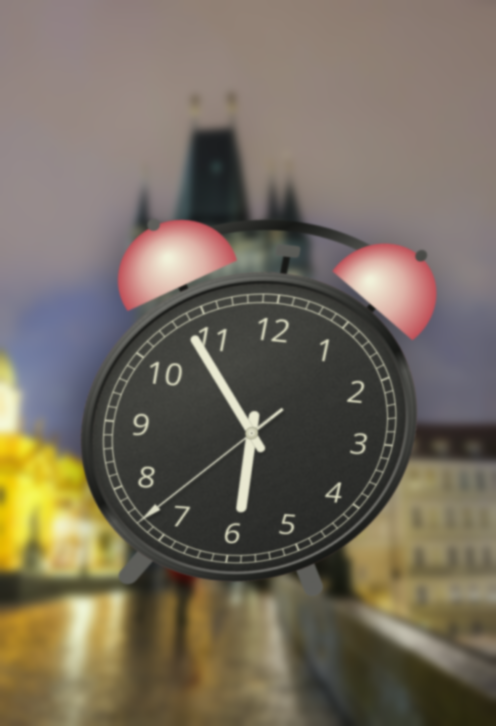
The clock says 5:53:37
